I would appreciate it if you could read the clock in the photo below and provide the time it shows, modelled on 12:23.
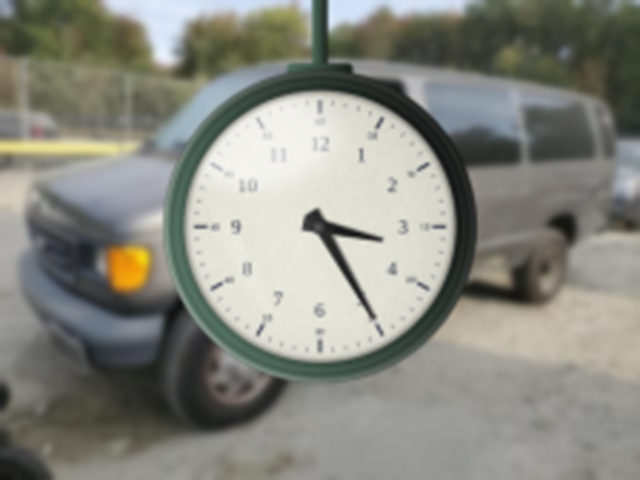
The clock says 3:25
